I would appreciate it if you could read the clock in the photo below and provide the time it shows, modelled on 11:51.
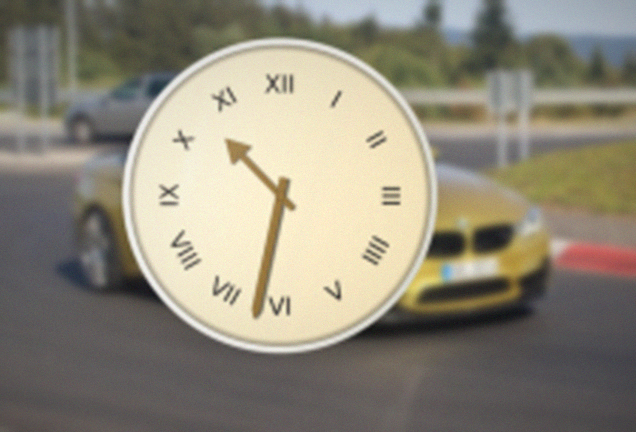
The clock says 10:32
